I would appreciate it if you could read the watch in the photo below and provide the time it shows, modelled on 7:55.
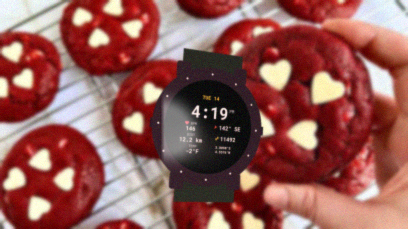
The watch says 4:19
